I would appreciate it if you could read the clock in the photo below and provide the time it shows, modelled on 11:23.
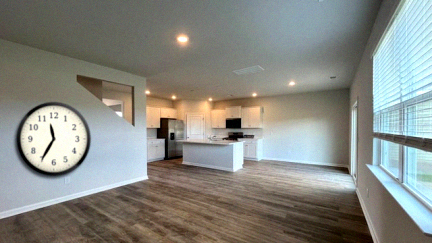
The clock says 11:35
